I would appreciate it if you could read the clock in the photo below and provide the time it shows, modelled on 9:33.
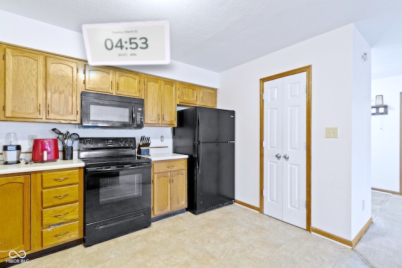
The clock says 4:53
